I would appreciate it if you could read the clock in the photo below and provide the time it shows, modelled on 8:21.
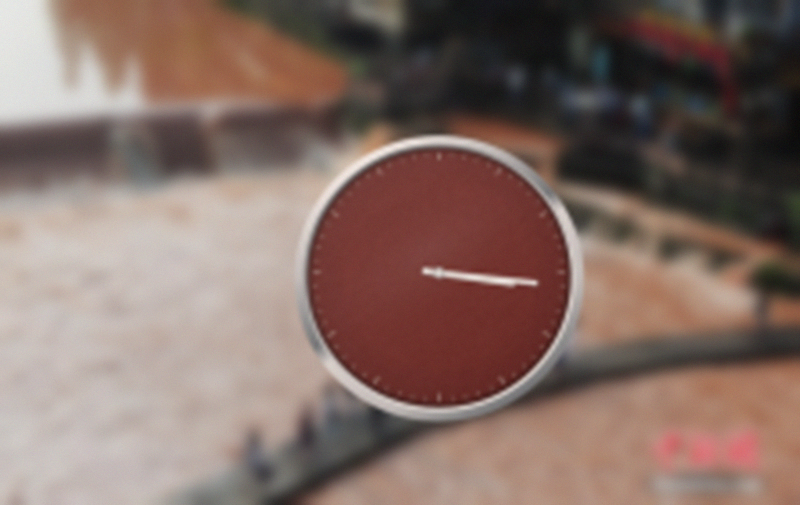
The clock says 3:16
